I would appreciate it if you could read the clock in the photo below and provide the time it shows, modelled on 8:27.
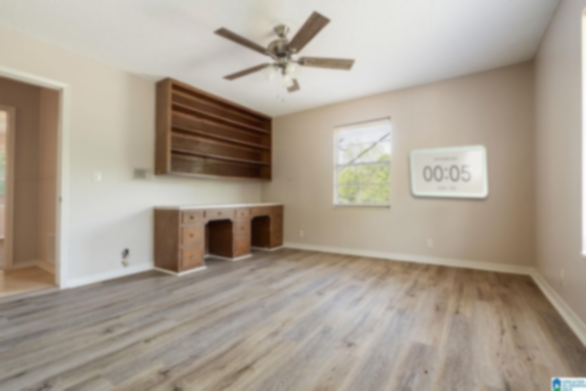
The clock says 0:05
